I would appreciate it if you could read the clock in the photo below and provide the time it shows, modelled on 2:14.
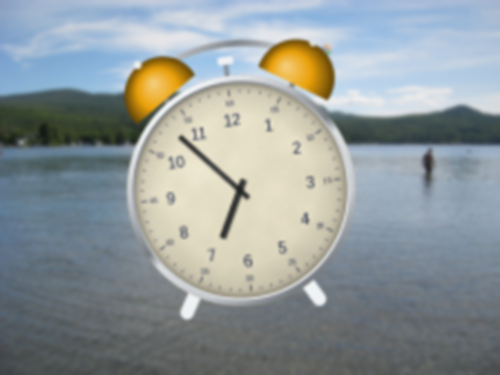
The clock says 6:53
